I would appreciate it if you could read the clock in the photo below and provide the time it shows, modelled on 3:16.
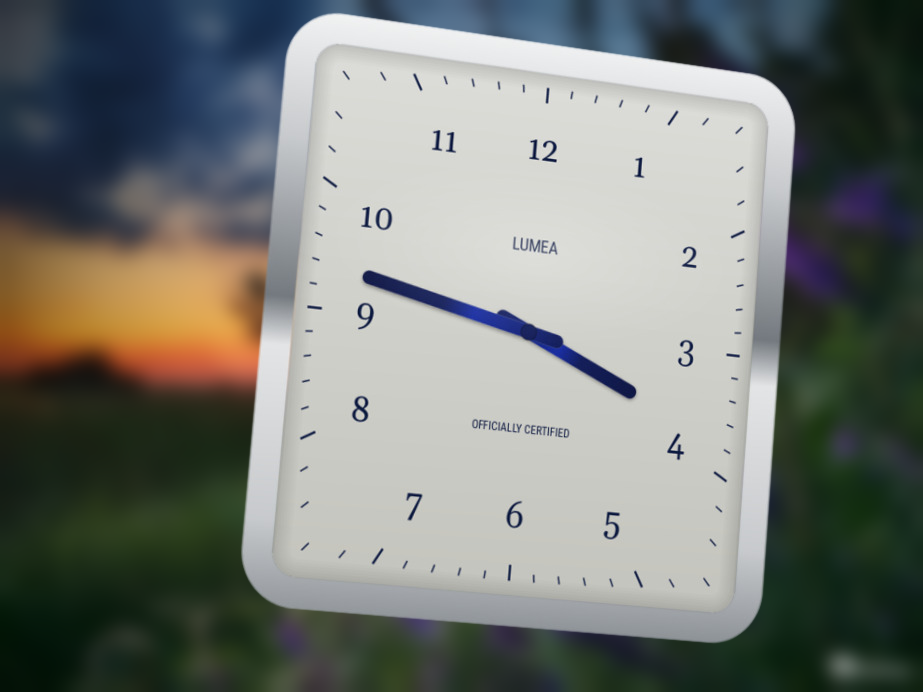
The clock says 3:47
